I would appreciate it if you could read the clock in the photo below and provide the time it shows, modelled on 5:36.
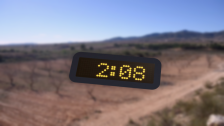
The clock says 2:08
